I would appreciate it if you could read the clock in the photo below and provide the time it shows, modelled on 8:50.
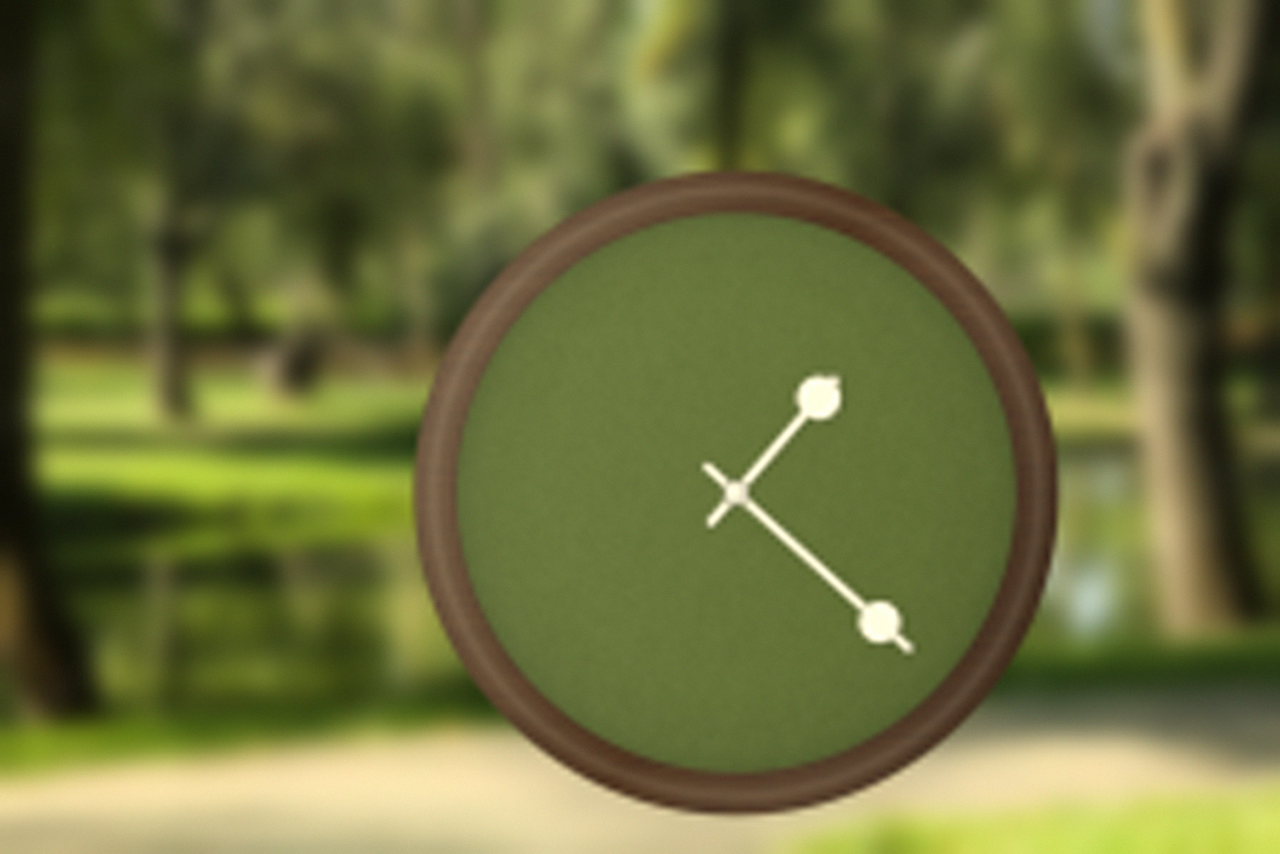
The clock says 1:22
